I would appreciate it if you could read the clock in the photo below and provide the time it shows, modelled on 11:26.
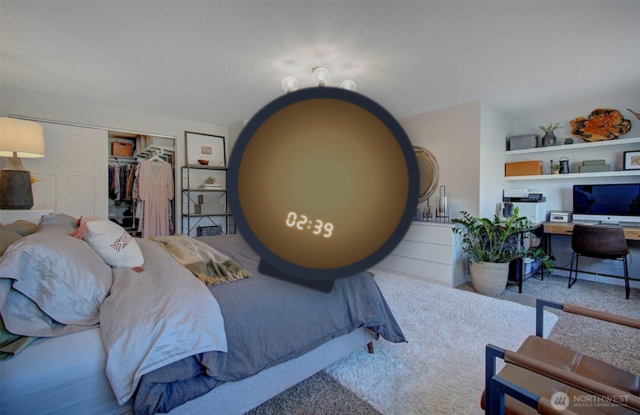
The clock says 2:39
